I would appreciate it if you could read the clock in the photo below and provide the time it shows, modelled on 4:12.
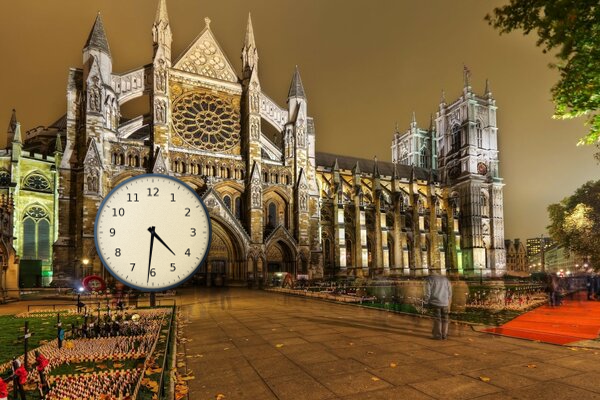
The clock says 4:31
